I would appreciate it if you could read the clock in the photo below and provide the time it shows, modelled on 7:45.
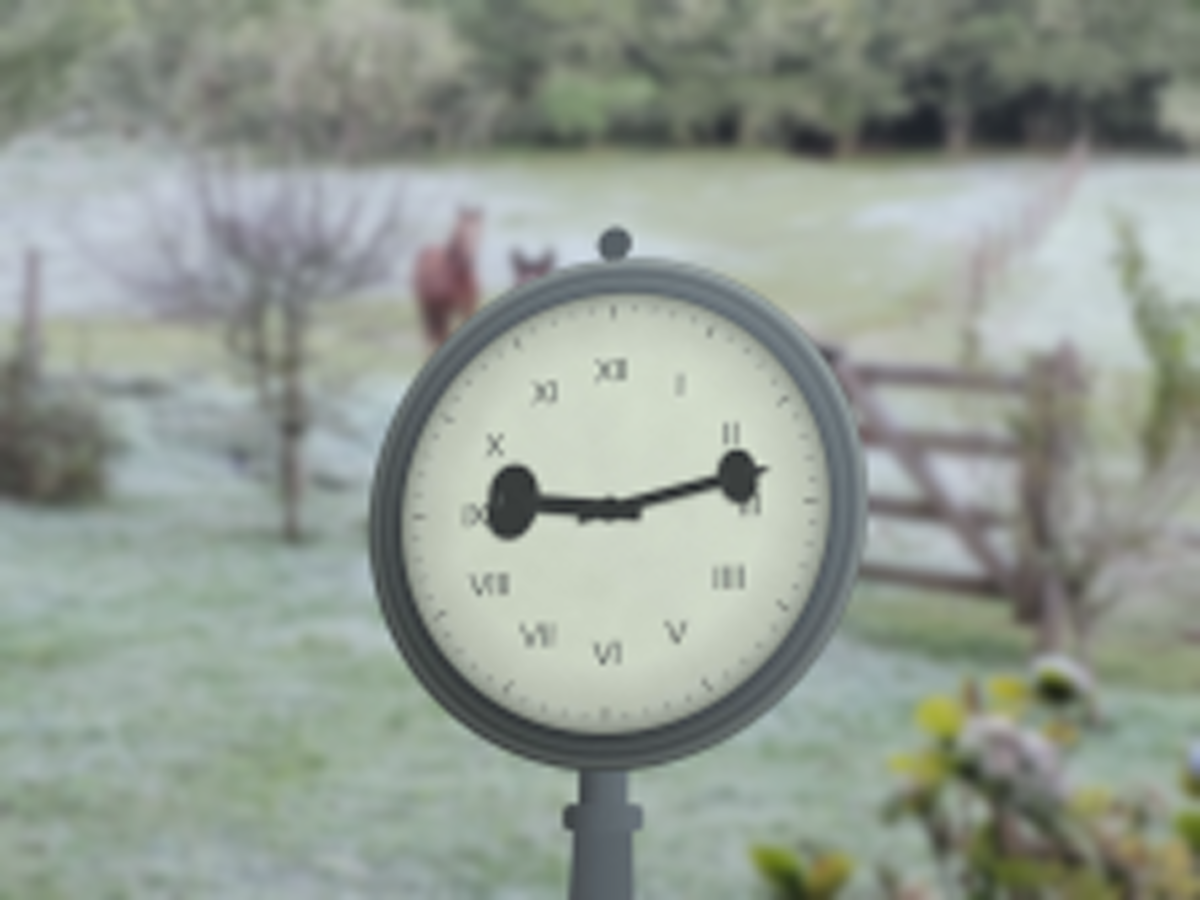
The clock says 9:13
